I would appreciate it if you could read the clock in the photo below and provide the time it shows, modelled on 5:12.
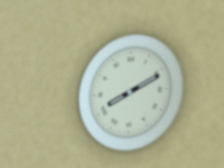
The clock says 8:11
